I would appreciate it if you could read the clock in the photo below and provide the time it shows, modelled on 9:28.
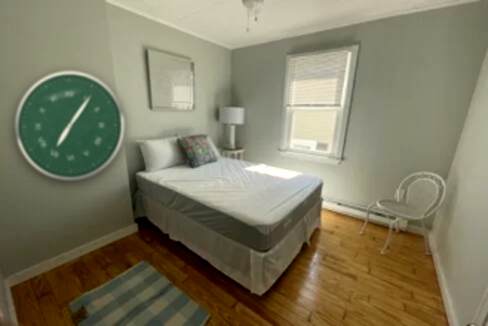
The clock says 7:06
